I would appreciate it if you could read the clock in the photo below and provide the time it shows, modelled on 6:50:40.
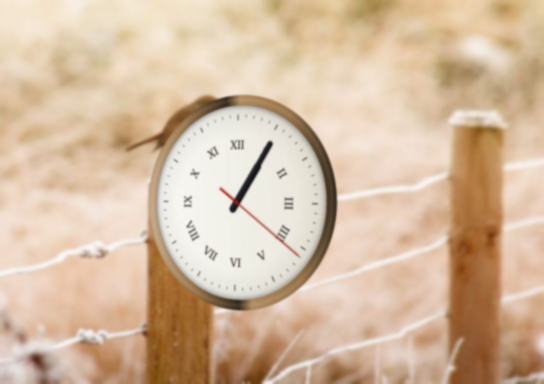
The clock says 1:05:21
